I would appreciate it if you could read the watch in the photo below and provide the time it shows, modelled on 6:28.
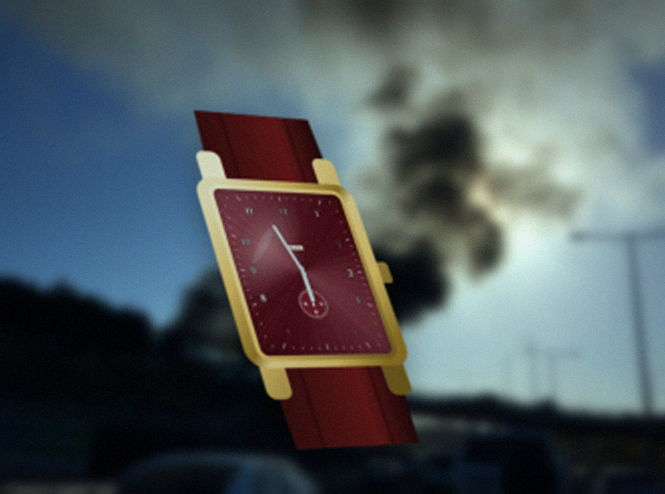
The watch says 5:57
